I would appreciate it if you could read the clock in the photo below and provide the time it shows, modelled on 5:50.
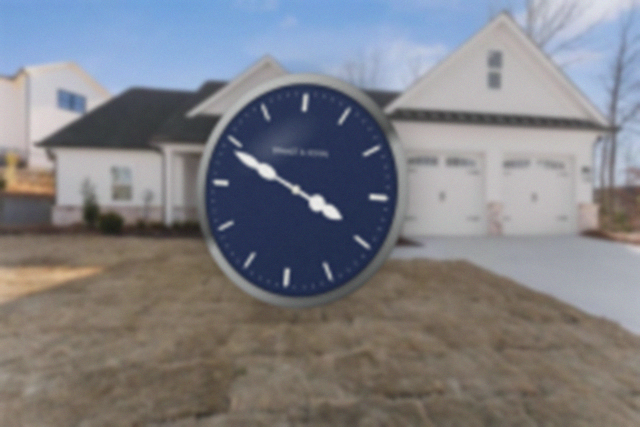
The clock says 3:49
